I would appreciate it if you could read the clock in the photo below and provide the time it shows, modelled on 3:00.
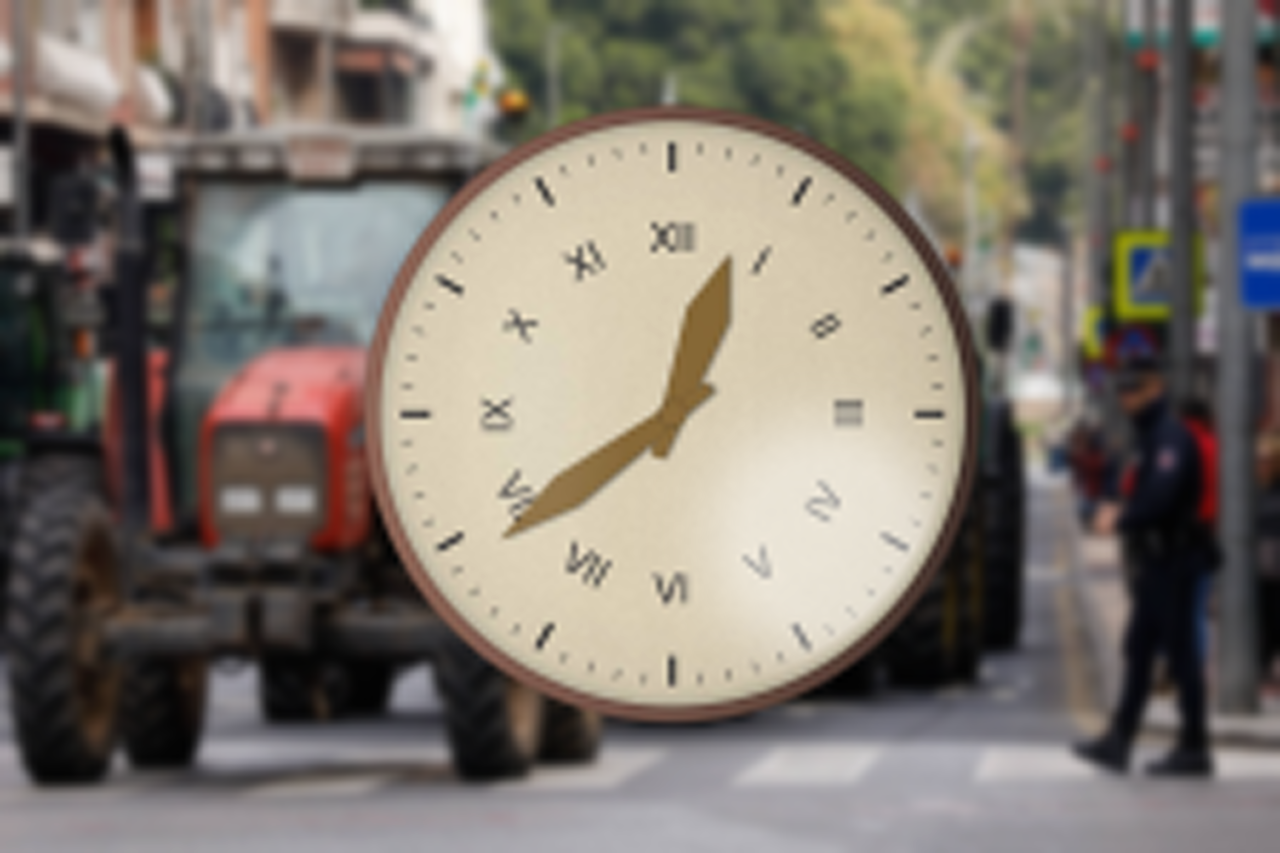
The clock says 12:39
